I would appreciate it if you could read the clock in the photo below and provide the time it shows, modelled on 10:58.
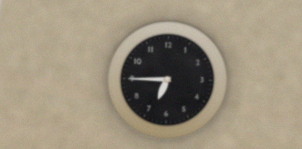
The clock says 6:45
